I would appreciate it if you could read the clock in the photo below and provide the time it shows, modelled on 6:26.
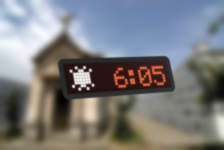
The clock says 6:05
